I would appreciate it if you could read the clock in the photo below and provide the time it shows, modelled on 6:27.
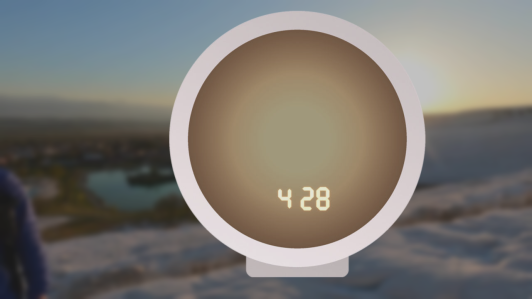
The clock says 4:28
